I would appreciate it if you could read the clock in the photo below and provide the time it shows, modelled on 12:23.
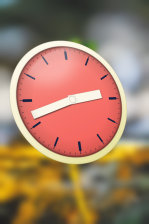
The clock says 2:42
